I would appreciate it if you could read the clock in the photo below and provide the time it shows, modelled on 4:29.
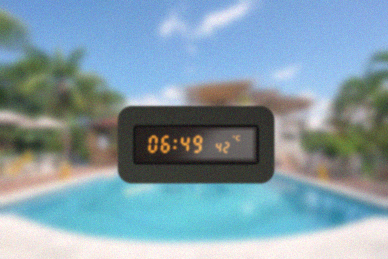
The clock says 6:49
